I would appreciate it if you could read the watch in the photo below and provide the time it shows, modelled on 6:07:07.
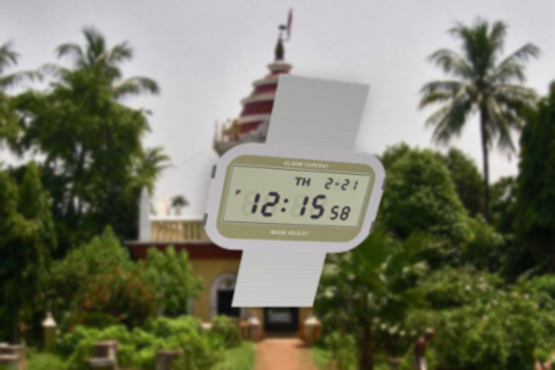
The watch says 12:15:58
